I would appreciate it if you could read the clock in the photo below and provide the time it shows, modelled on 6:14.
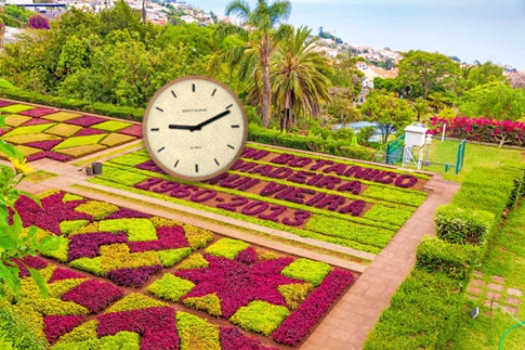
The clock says 9:11
